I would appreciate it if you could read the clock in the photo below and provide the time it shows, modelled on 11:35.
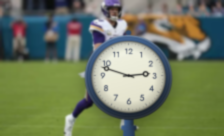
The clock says 2:48
